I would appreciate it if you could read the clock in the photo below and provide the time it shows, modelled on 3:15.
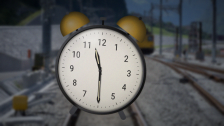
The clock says 11:30
